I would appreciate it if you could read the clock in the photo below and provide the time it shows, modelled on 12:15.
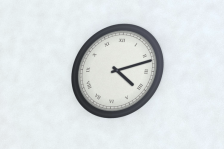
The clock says 4:12
